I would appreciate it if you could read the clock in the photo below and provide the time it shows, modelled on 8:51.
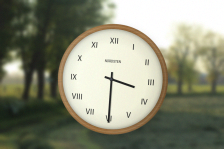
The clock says 3:30
